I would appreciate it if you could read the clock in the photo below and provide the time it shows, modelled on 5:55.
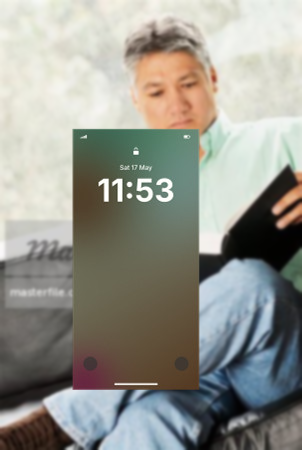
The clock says 11:53
